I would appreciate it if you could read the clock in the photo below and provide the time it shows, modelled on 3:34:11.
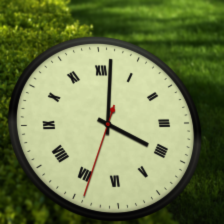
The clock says 4:01:34
